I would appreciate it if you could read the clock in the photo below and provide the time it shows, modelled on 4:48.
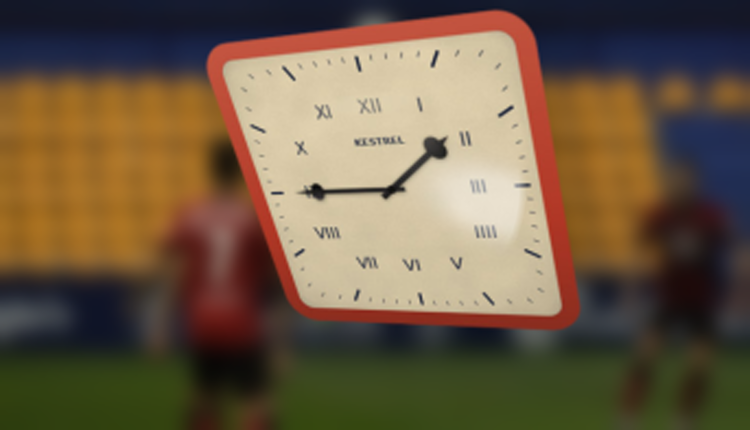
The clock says 1:45
